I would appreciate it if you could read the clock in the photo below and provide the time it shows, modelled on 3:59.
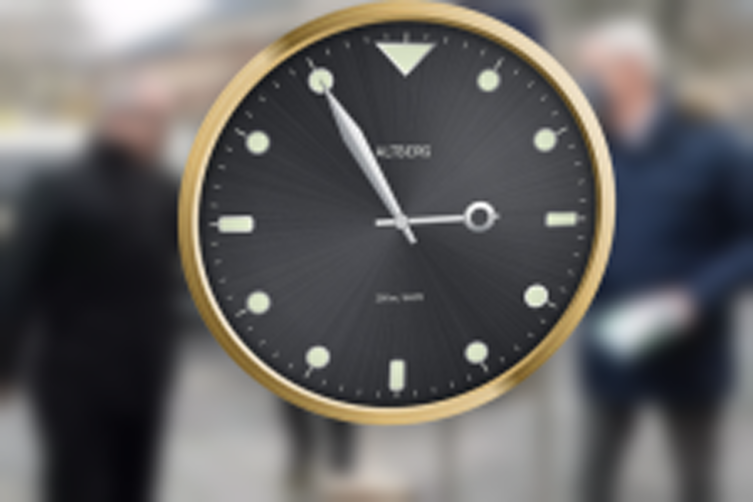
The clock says 2:55
